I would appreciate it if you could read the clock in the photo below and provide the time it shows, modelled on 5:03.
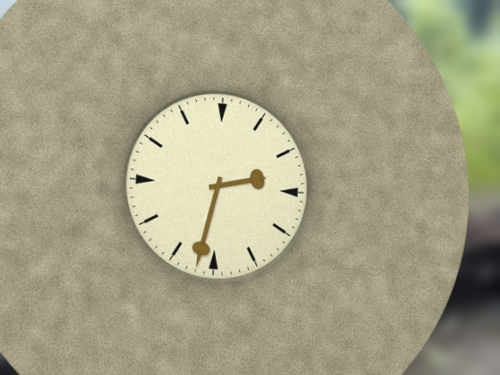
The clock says 2:32
